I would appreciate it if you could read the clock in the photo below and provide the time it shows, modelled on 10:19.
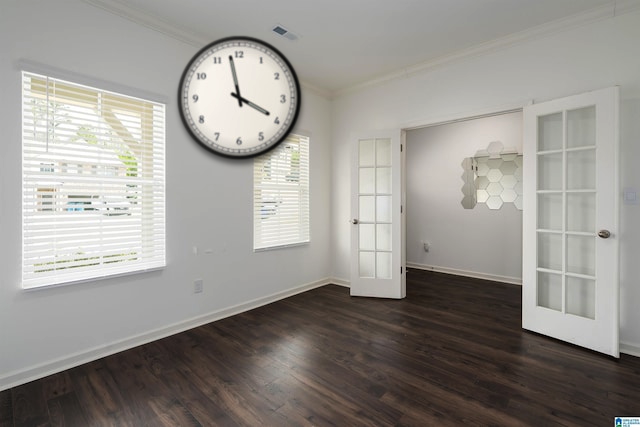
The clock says 3:58
